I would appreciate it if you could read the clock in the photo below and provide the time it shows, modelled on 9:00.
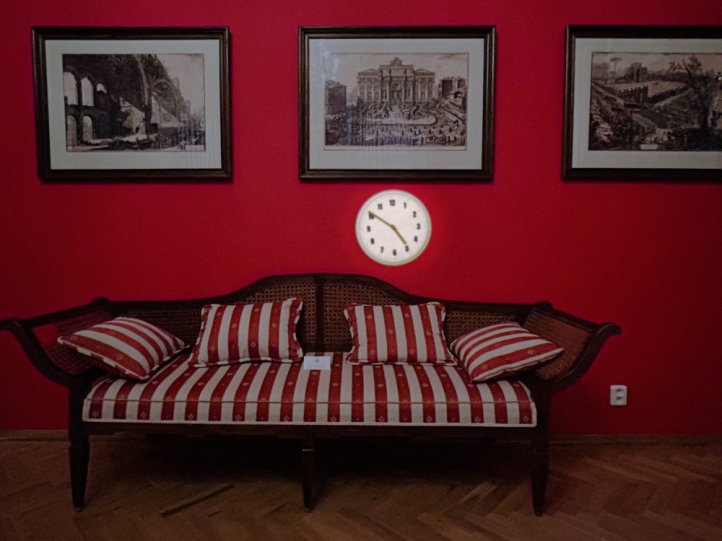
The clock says 4:51
